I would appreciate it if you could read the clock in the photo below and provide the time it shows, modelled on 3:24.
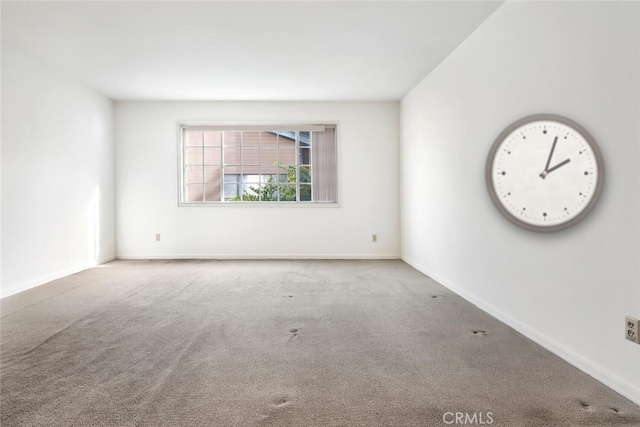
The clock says 2:03
